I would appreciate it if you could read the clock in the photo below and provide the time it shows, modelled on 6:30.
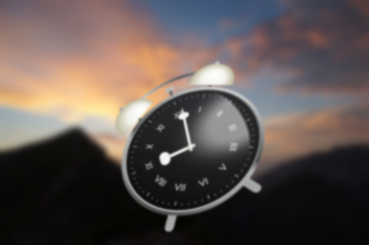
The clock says 9:01
